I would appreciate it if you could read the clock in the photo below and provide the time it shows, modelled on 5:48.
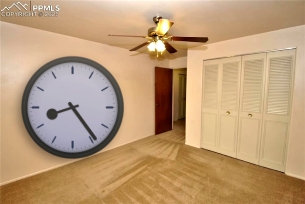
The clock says 8:24
